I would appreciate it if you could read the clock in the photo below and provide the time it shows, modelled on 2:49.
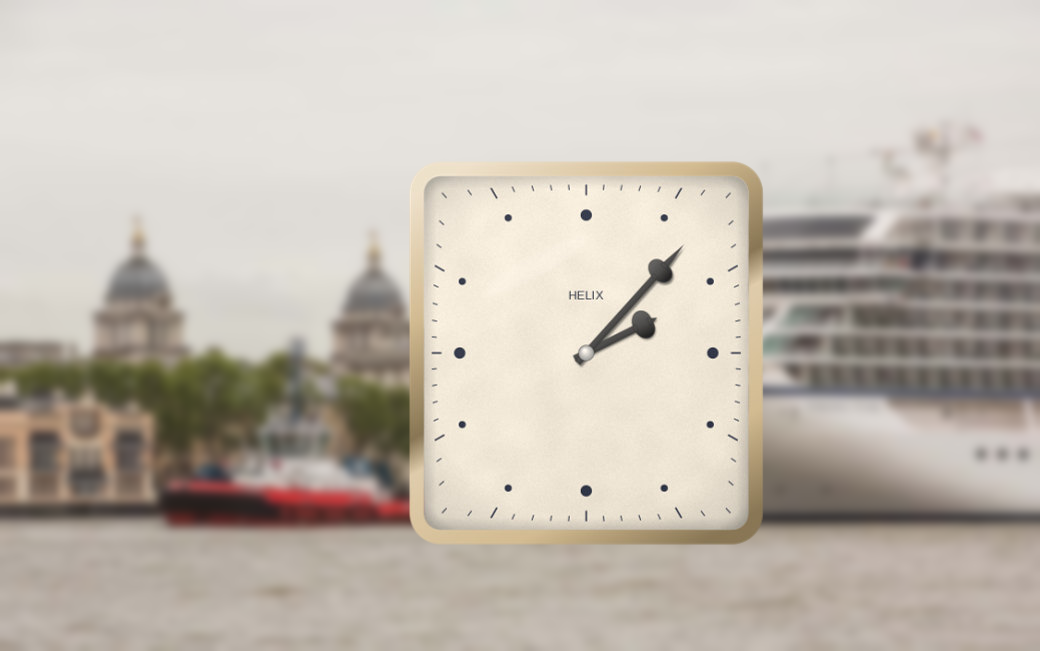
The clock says 2:07
